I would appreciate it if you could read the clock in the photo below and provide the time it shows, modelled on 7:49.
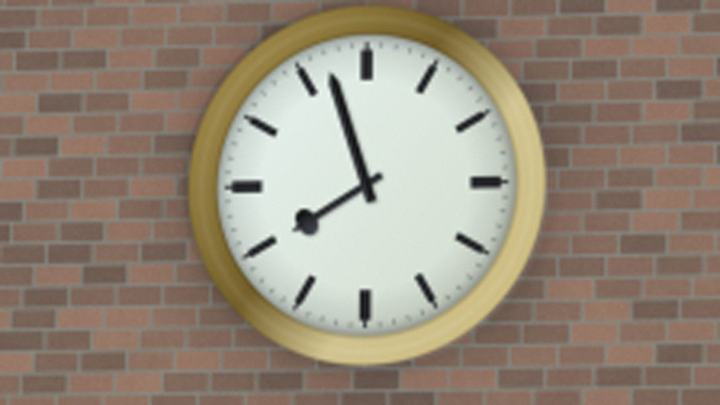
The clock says 7:57
